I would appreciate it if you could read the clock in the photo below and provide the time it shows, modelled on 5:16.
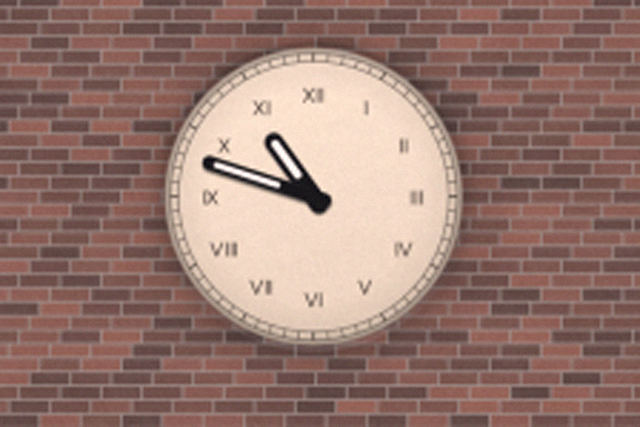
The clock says 10:48
